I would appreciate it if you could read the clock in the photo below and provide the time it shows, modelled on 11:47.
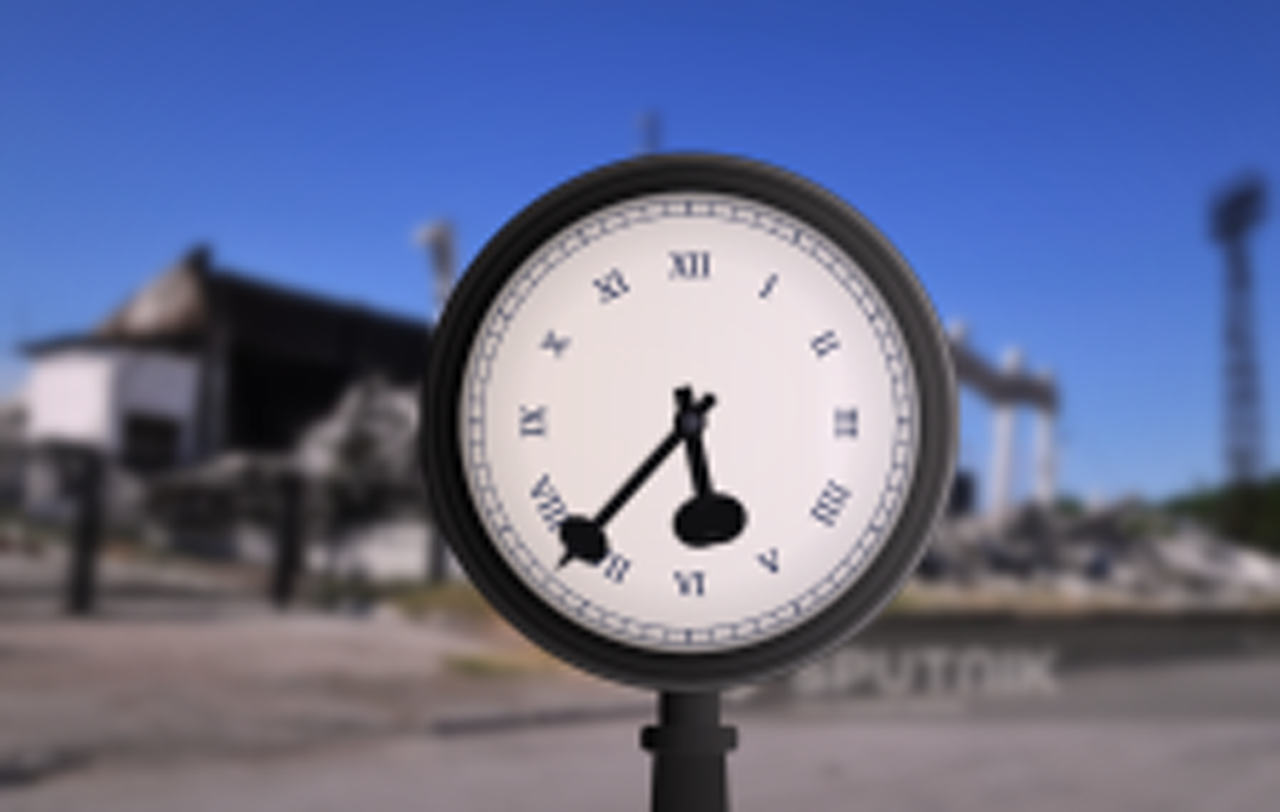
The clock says 5:37
